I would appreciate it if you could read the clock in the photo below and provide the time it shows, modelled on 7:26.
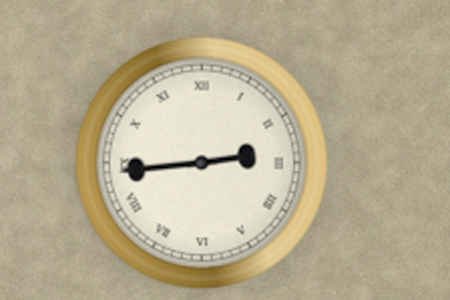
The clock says 2:44
